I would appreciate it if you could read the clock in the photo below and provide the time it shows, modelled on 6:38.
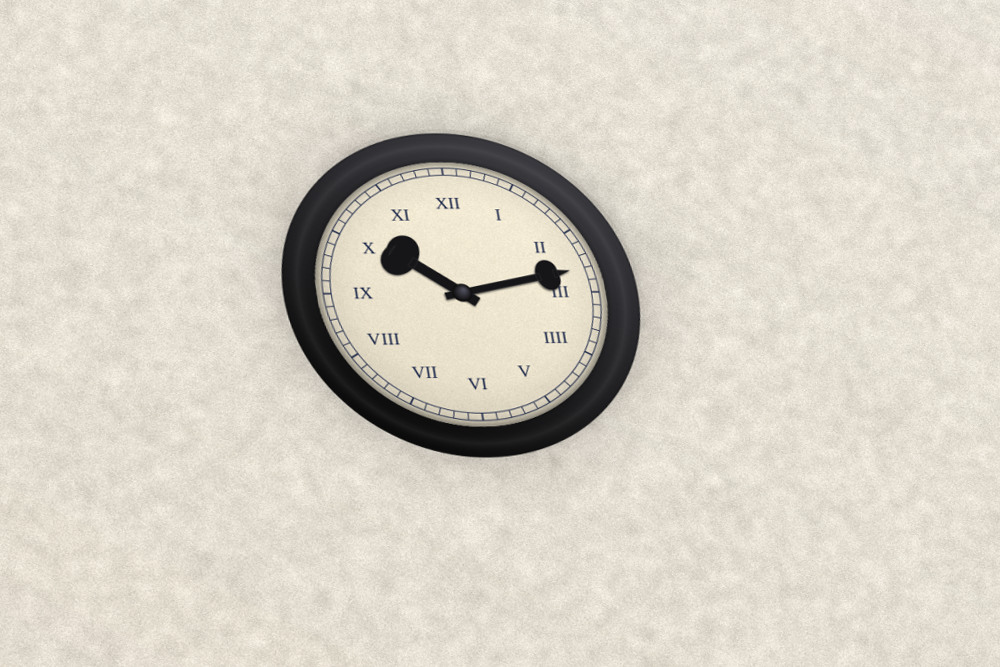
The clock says 10:13
